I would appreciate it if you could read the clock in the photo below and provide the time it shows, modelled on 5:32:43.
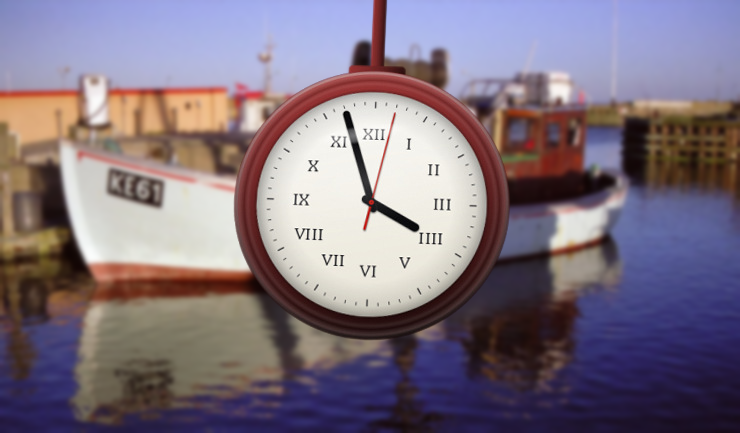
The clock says 3:57:02
